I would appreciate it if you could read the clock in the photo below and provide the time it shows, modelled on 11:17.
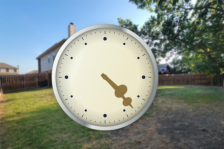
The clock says 4:23
